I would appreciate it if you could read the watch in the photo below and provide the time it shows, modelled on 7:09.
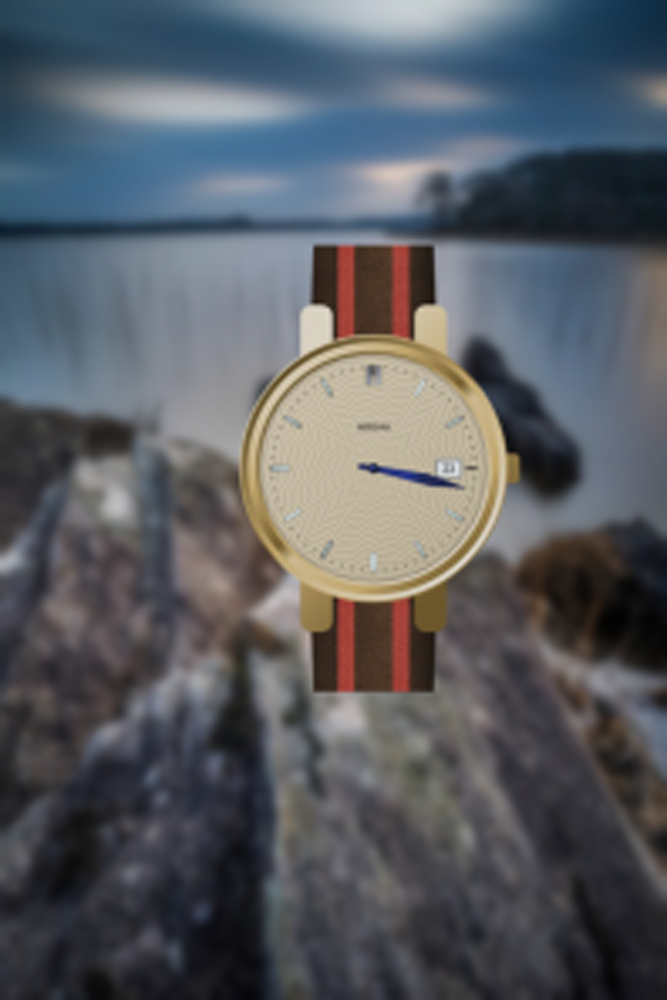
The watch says 3:17
